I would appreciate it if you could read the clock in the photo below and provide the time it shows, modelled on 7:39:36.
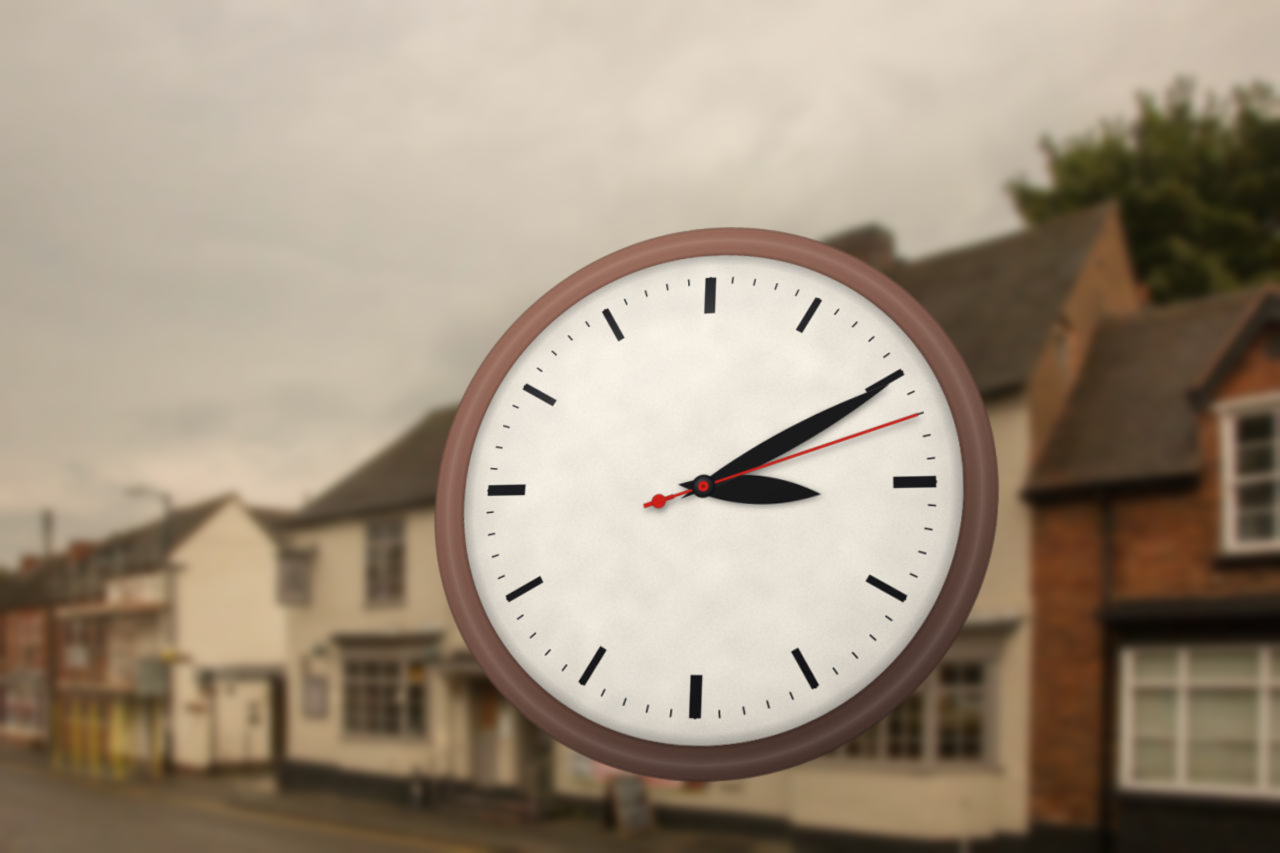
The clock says 3:10:12
